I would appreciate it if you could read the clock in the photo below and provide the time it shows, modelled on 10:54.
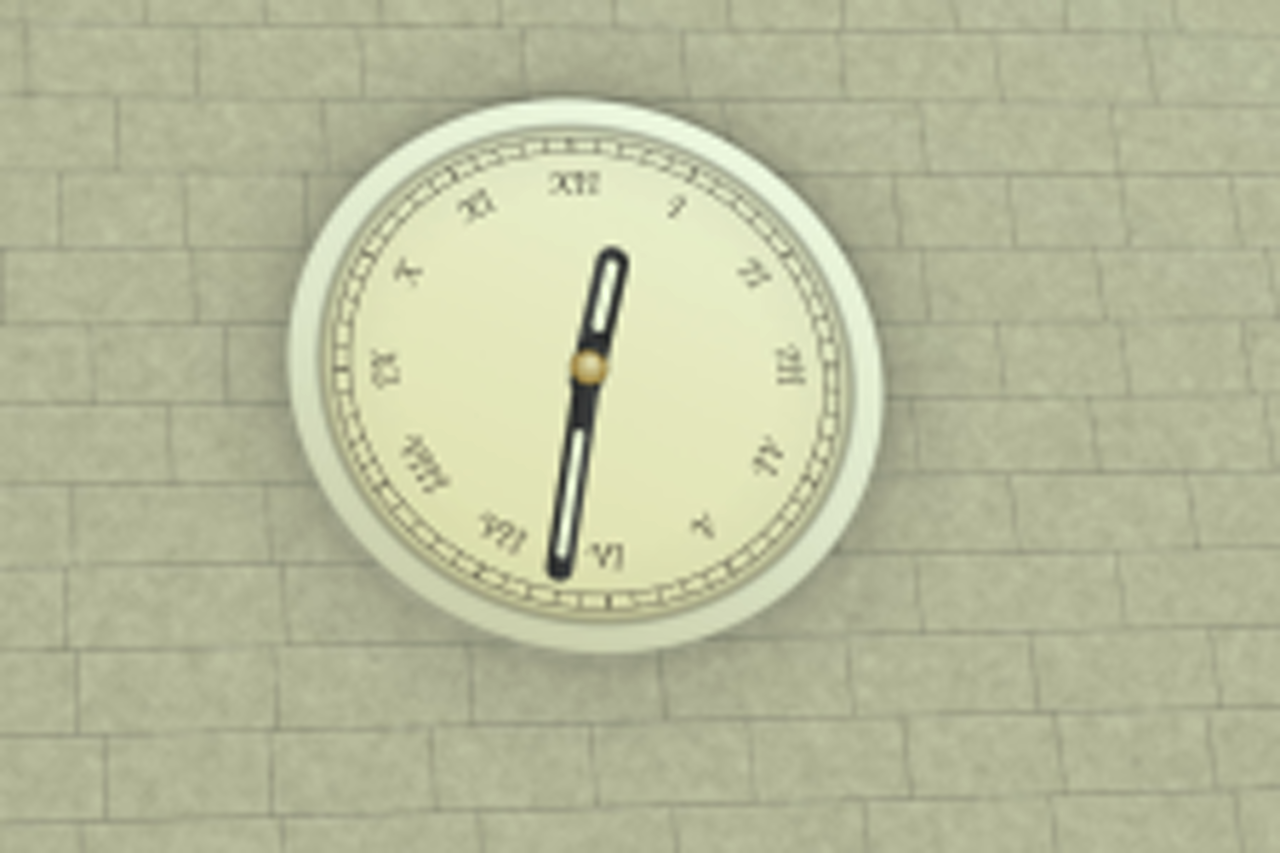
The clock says 12:32
